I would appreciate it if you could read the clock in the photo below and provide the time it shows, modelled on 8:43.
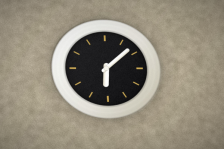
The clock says 6:08
